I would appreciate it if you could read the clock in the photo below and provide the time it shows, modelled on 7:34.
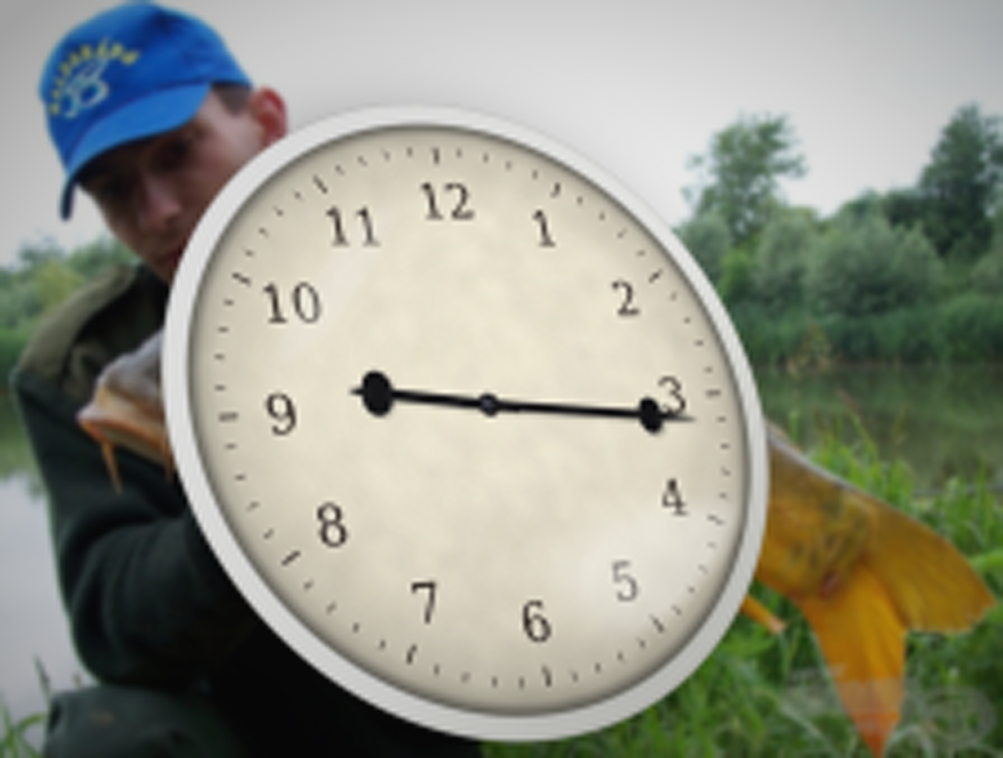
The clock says 9:16
